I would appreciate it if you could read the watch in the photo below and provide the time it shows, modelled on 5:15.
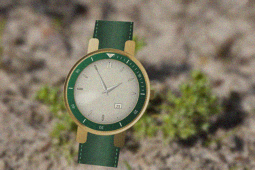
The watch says 1:55
